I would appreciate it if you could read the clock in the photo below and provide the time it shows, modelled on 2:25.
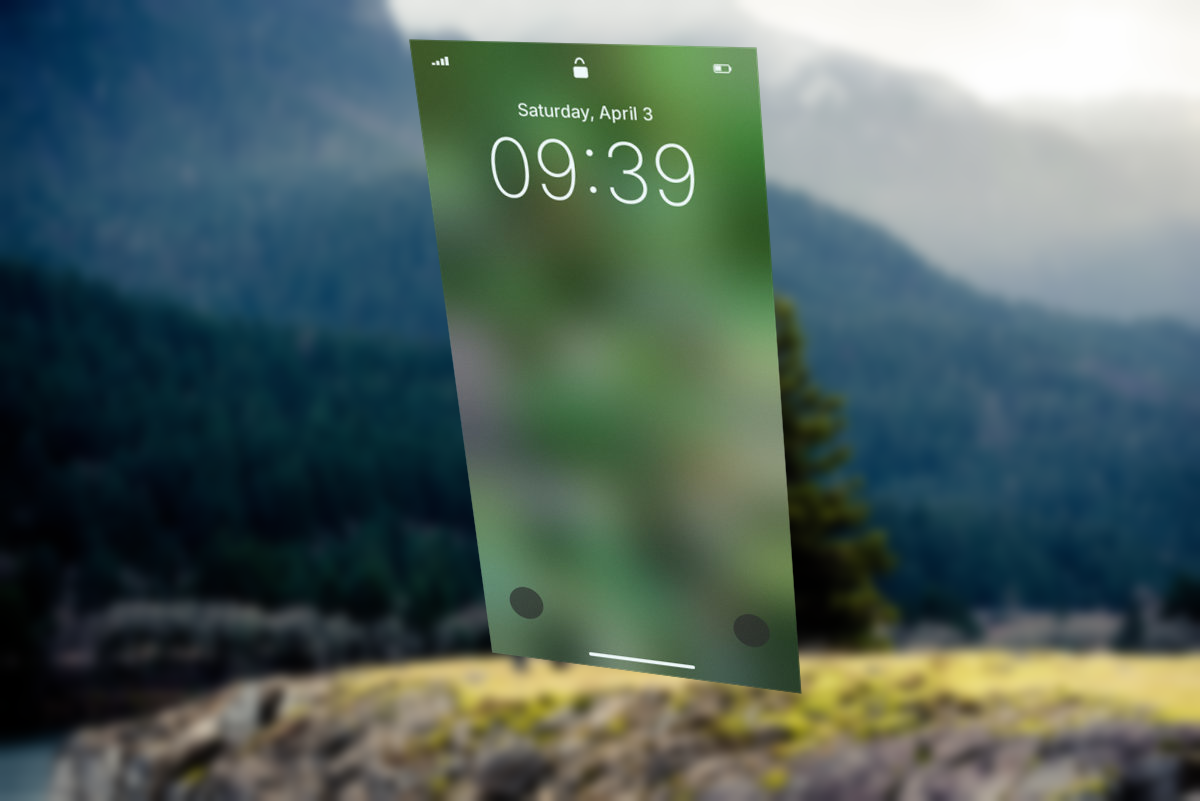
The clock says 9:39
